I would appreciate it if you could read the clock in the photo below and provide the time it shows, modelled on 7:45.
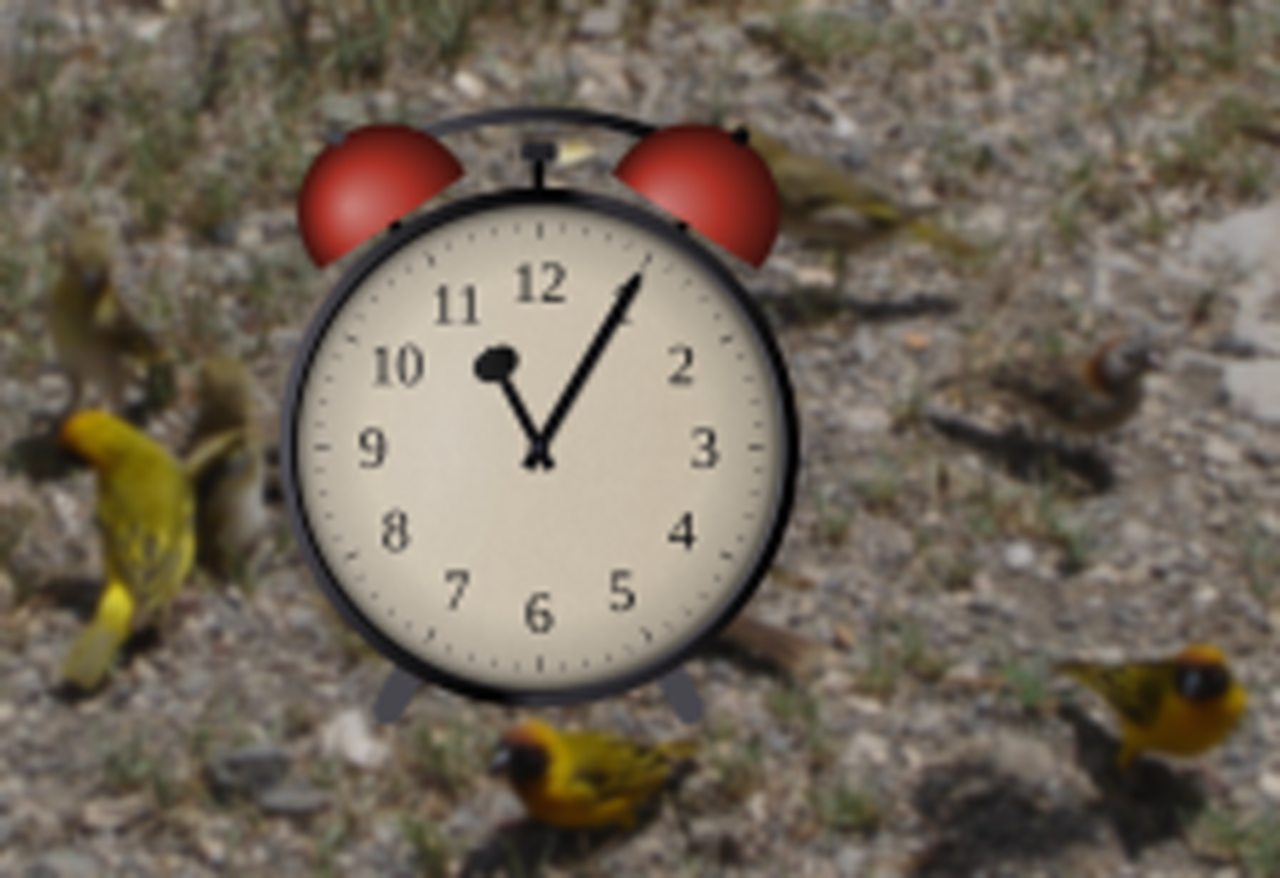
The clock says 11:05
